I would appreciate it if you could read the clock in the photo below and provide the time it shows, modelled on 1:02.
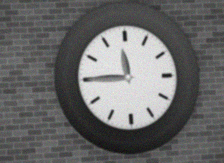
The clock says 11:45
